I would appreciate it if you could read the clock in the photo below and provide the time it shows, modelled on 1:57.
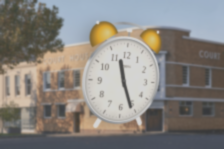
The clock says 11:26
